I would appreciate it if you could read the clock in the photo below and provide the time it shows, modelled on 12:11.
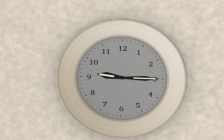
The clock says 9:15
